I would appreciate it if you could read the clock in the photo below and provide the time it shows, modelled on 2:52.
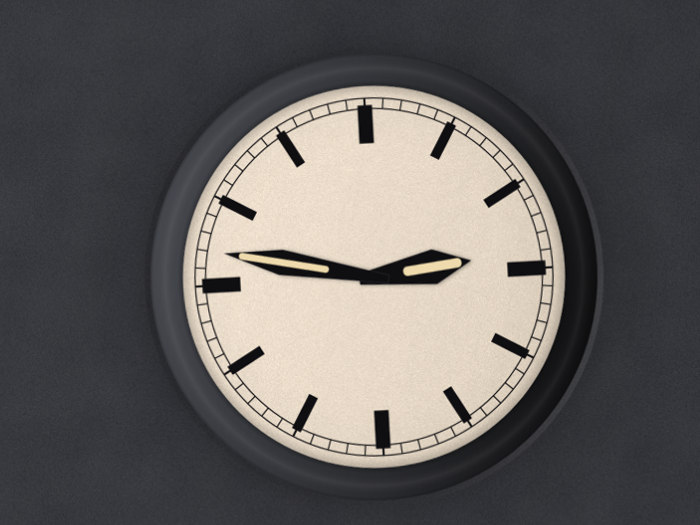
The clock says 2:47
